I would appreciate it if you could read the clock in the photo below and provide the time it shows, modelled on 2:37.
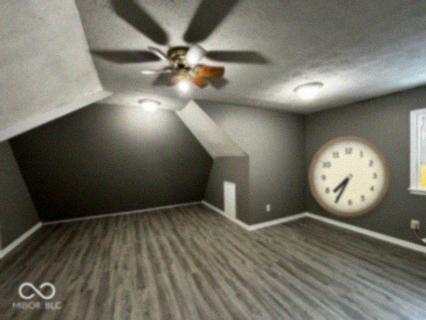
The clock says 7:35
